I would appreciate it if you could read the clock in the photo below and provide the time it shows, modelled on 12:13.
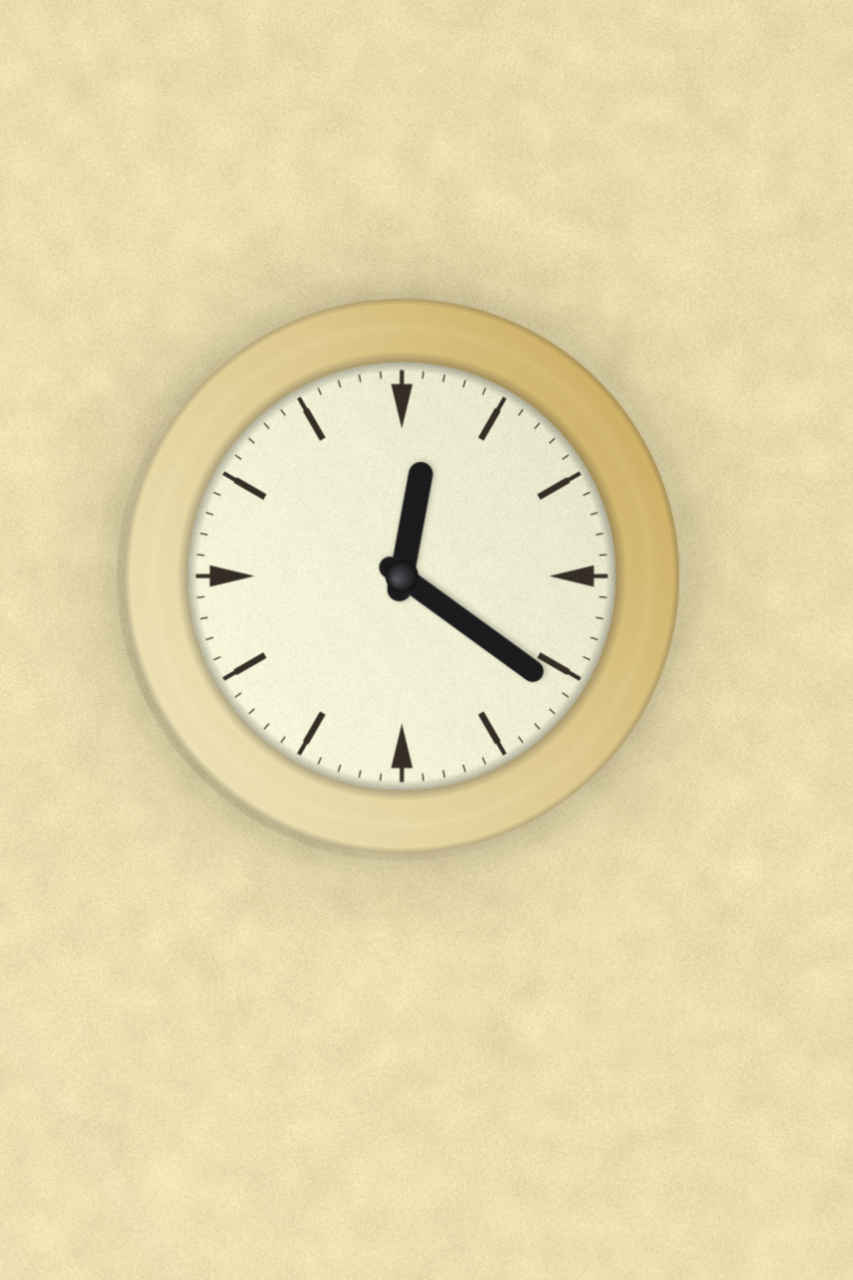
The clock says 12:21
